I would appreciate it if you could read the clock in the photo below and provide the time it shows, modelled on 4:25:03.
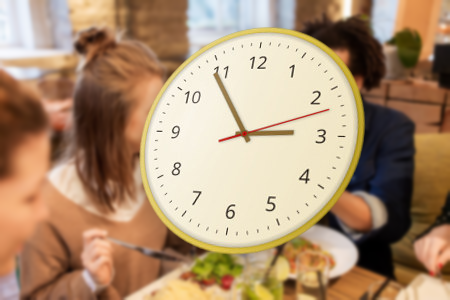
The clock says 2:54:12
